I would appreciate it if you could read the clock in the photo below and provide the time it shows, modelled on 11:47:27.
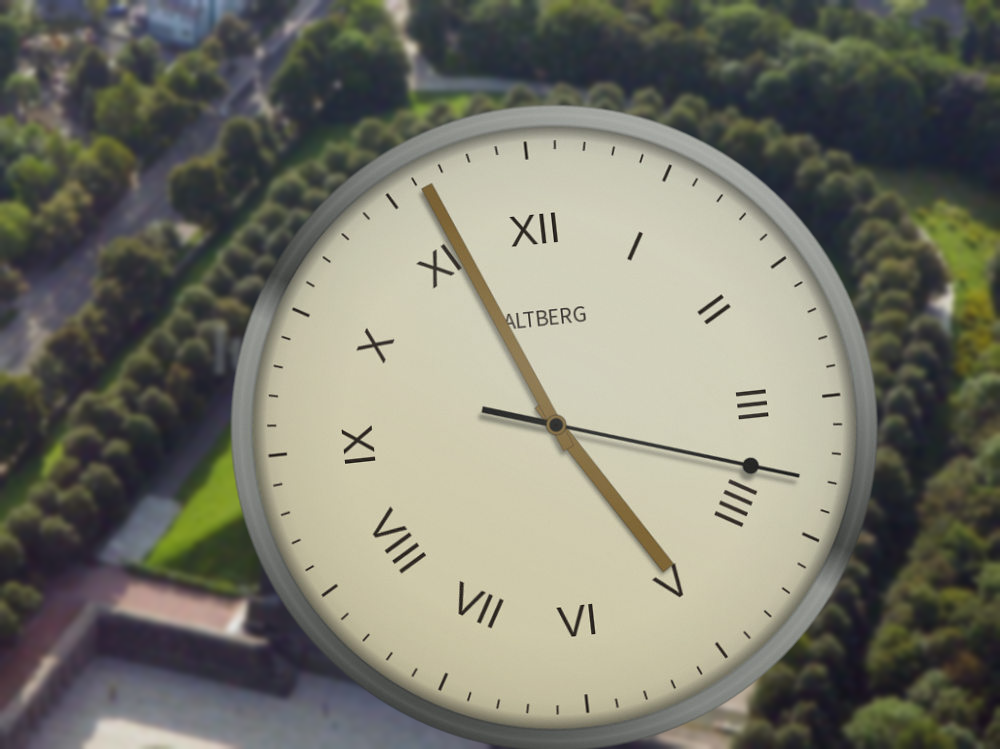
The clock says 4:56:18
